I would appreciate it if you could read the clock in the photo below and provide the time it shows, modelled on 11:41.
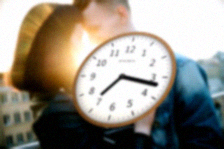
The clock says 7:17
